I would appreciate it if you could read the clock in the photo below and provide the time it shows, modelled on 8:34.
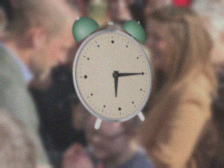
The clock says 6:15
